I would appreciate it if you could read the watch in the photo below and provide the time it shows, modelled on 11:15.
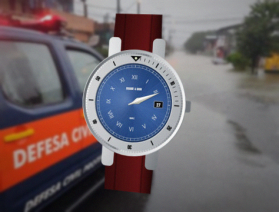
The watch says 2:11
